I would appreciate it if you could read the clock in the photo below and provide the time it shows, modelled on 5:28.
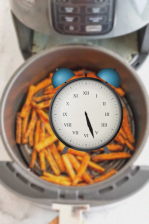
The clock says 5:27
